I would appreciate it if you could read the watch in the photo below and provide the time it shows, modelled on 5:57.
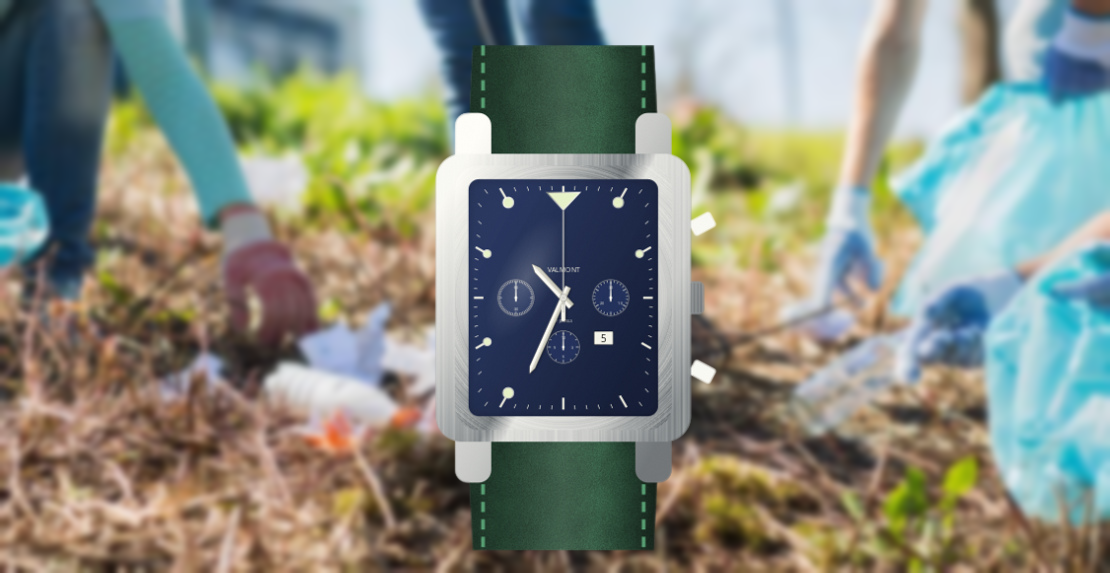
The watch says 10:34
